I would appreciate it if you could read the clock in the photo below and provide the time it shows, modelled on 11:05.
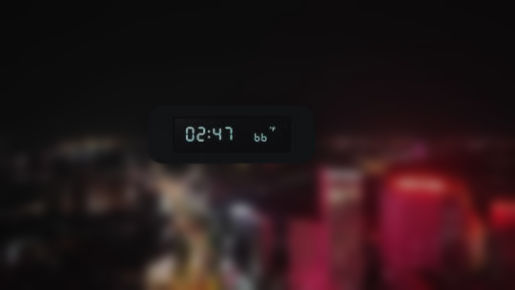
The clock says 2:47
